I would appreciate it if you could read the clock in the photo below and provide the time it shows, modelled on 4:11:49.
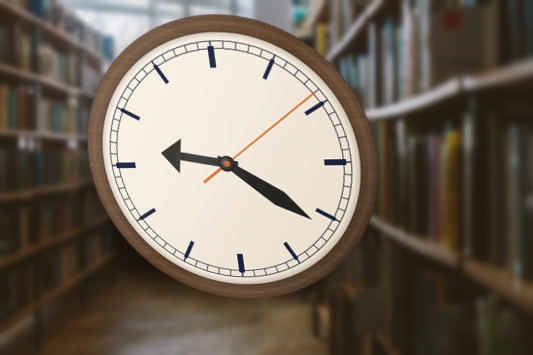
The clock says 9:21:09
